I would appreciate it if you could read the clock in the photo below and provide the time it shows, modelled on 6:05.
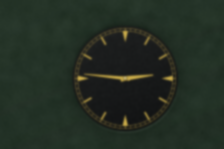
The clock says 2:46
